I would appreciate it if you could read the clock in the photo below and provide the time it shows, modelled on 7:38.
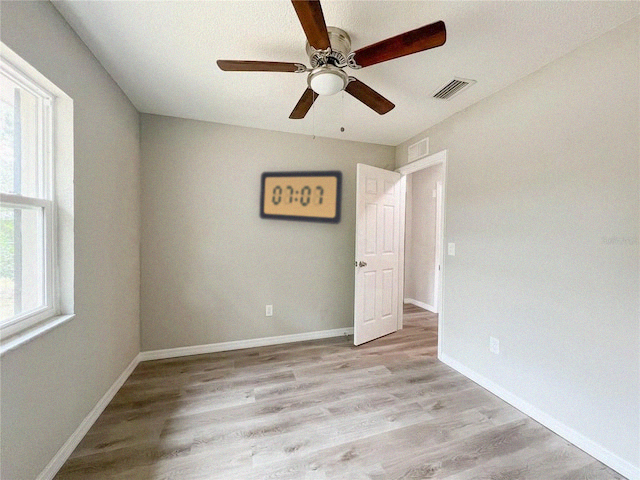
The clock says 7:07
